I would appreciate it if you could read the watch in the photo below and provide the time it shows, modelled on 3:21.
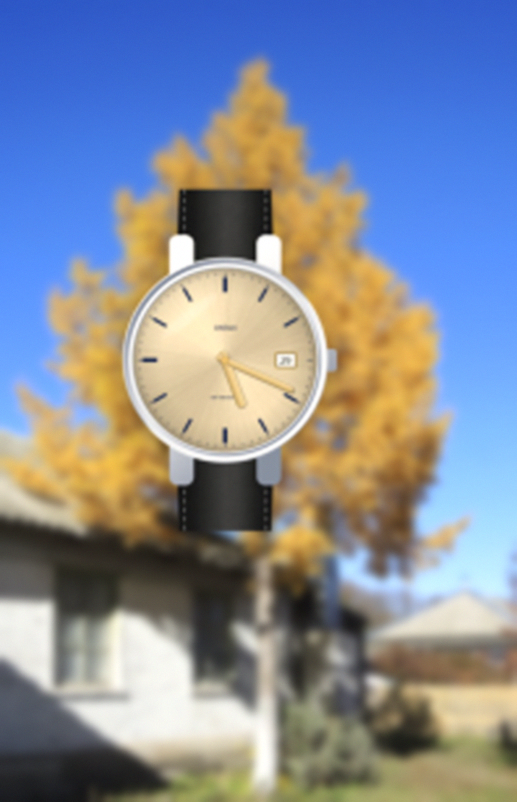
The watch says 5:19
